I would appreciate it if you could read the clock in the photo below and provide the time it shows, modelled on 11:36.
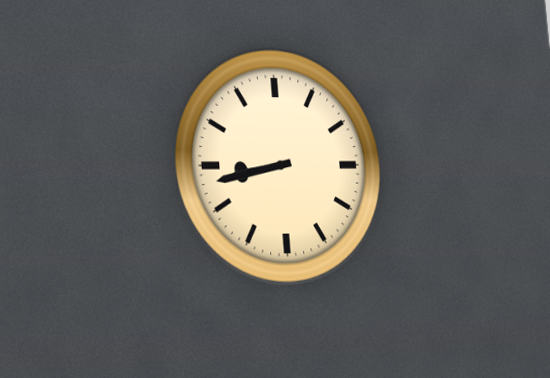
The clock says 8:43
